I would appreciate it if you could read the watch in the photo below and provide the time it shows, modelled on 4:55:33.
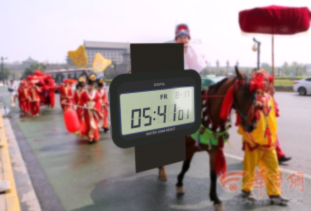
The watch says 5:41:01
